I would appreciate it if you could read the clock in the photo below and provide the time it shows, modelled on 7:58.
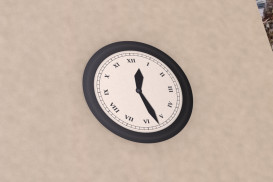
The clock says 12:27
